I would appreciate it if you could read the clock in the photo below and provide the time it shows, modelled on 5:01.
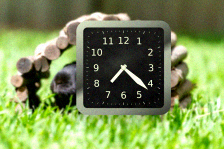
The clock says 7:22
